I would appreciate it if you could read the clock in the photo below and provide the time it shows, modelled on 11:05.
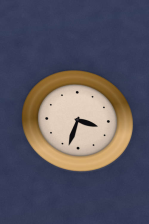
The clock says 3:33
